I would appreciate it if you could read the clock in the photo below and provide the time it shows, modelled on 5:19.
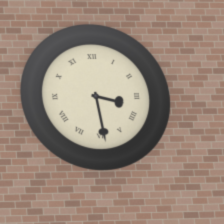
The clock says 3:29
